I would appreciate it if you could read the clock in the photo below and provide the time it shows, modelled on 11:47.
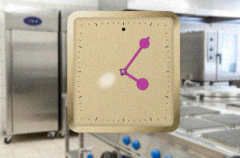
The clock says 4:06
